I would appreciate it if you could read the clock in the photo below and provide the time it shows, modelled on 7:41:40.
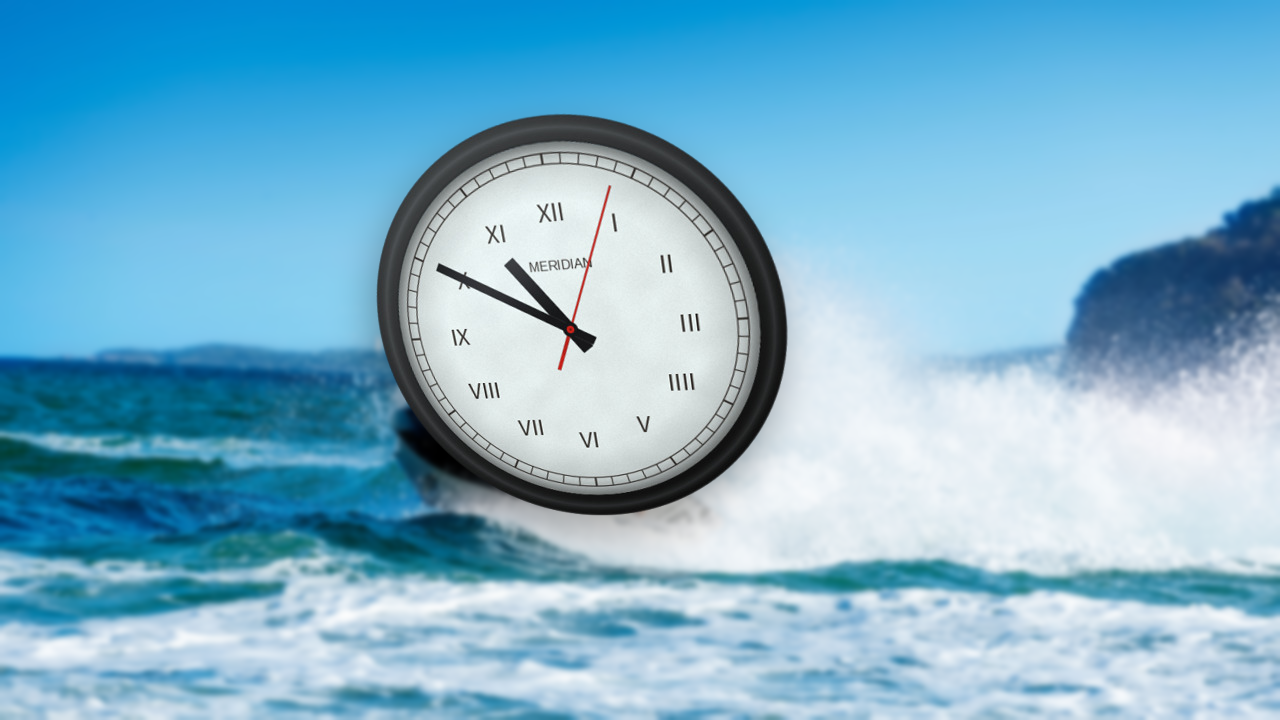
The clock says 10:50:04
